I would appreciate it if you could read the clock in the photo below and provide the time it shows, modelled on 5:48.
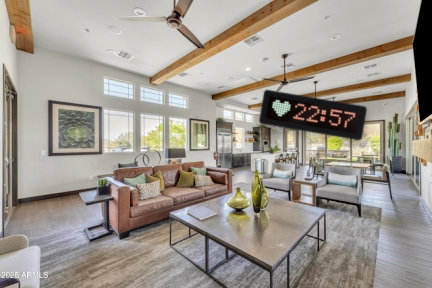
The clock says 22:57
